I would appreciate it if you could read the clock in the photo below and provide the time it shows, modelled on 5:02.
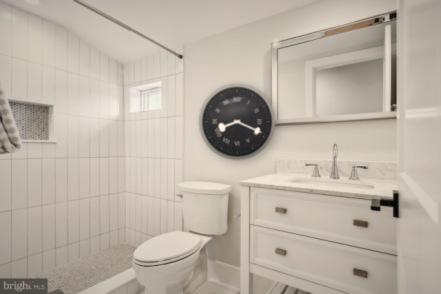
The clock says 8:19
